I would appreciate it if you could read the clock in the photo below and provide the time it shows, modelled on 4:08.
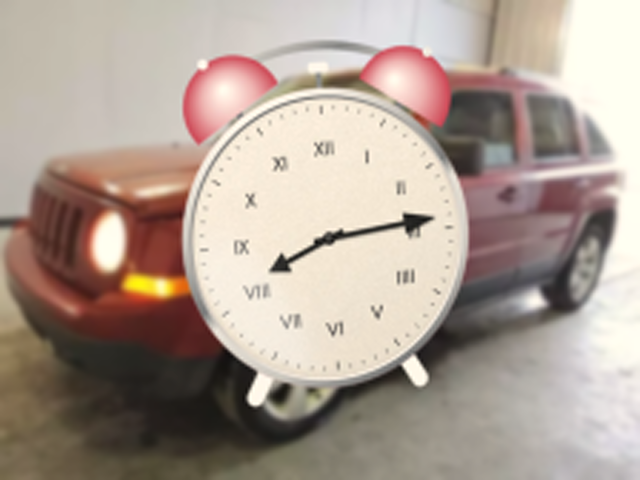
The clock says 8:14
